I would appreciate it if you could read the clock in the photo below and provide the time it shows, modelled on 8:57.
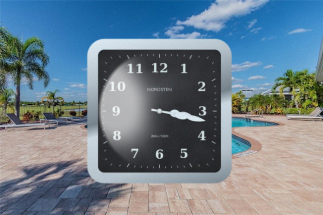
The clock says 3:17
